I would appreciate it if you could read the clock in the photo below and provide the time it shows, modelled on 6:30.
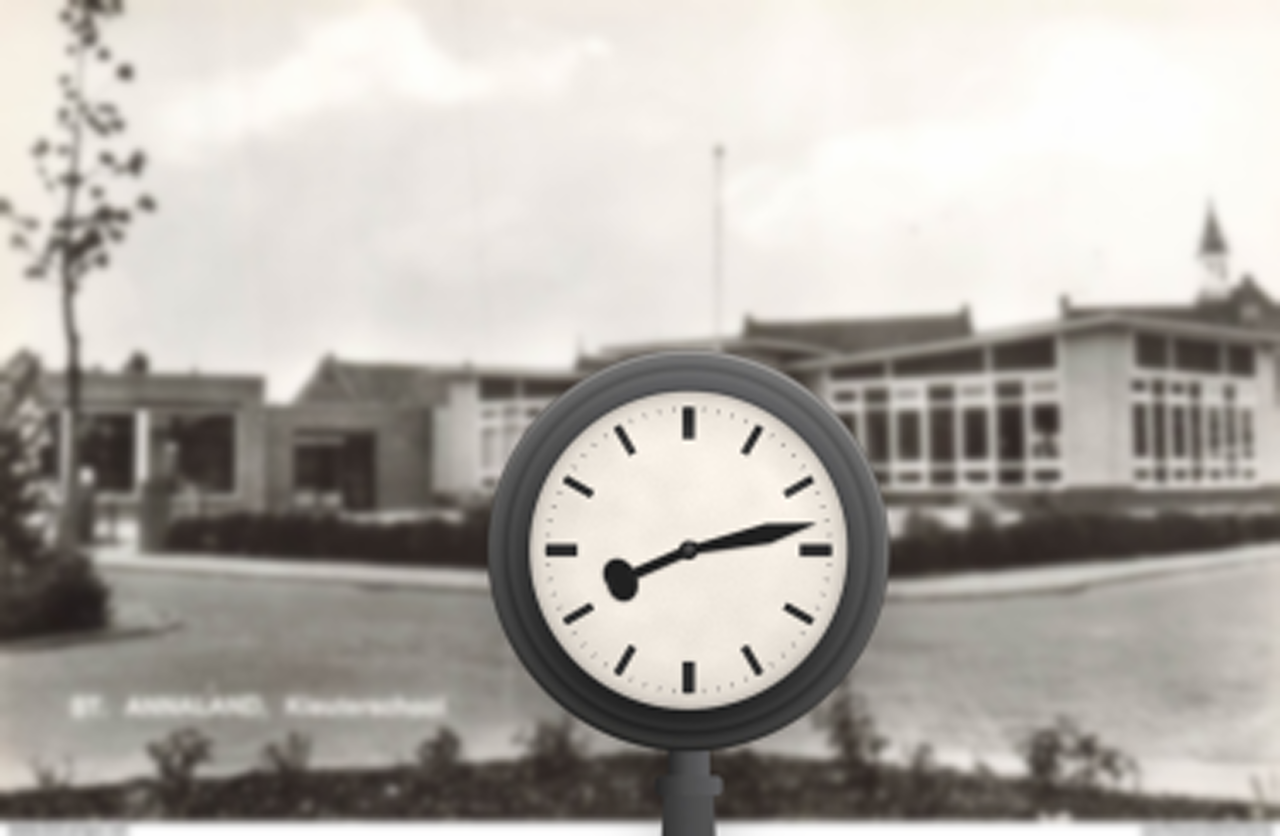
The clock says 8:13
